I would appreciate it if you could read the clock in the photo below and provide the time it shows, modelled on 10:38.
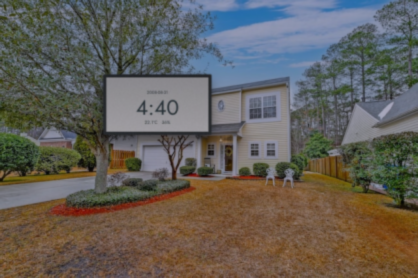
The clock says 4:40
